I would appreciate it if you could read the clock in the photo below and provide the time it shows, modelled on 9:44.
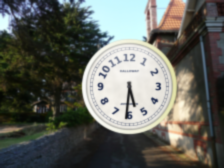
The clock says 5:31
